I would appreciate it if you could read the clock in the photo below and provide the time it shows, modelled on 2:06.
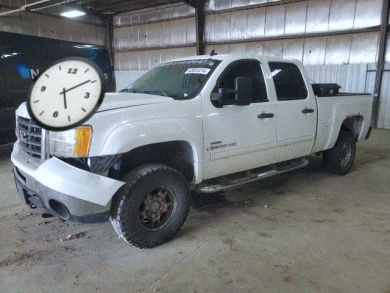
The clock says 5:09
